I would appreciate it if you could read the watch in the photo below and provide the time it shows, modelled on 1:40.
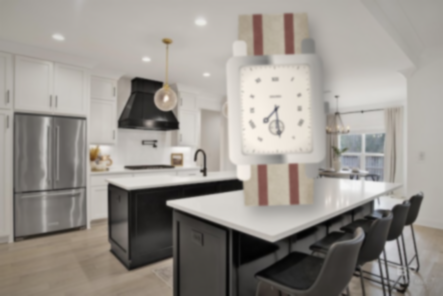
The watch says 7:29
